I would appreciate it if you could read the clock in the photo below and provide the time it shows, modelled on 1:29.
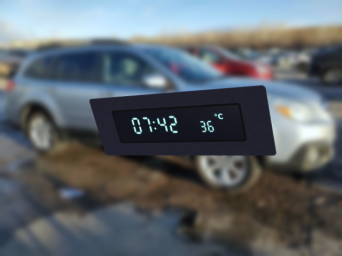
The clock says 7:42
